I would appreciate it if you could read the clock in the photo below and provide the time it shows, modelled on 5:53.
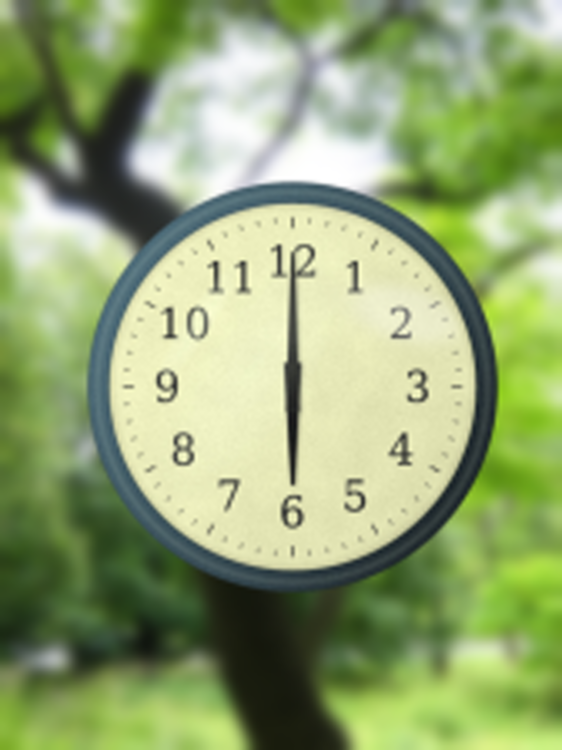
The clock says 6:00
